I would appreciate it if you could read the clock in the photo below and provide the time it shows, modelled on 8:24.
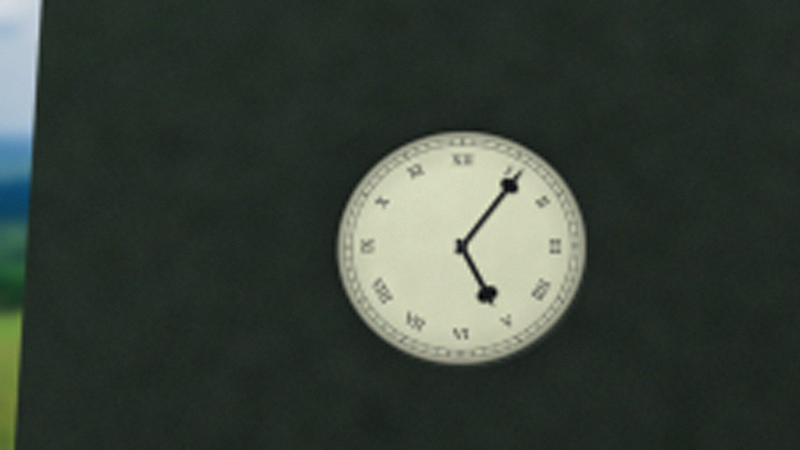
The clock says 5:06
